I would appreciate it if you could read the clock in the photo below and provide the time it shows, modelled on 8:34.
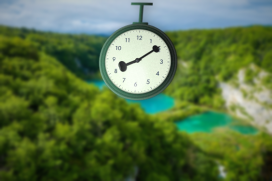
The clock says 8:09
